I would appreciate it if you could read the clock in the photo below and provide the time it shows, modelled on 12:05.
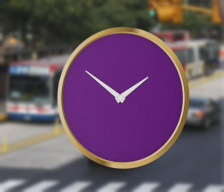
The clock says 1:51
